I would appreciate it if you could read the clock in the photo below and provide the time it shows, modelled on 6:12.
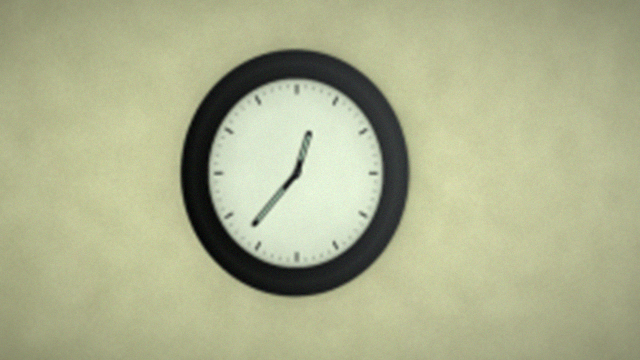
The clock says 12:37
